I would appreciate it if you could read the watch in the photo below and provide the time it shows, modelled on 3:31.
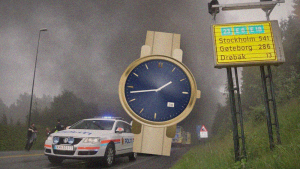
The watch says 1:43
